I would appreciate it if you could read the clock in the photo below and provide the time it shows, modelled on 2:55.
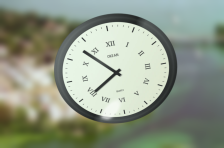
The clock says 7:53
